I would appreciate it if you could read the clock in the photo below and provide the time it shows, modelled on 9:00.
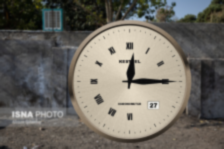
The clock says 12:15
